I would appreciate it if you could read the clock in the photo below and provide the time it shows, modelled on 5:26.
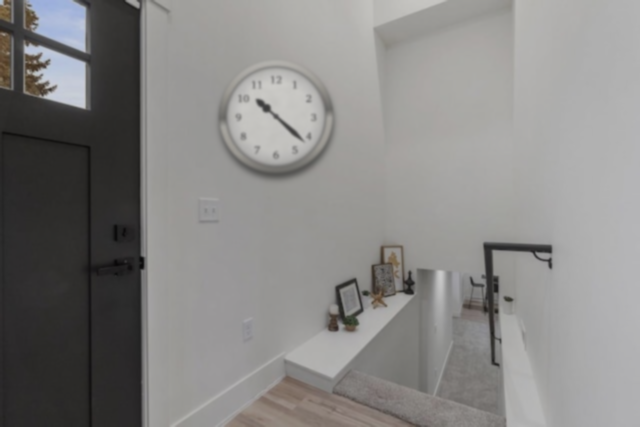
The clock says 10:22
